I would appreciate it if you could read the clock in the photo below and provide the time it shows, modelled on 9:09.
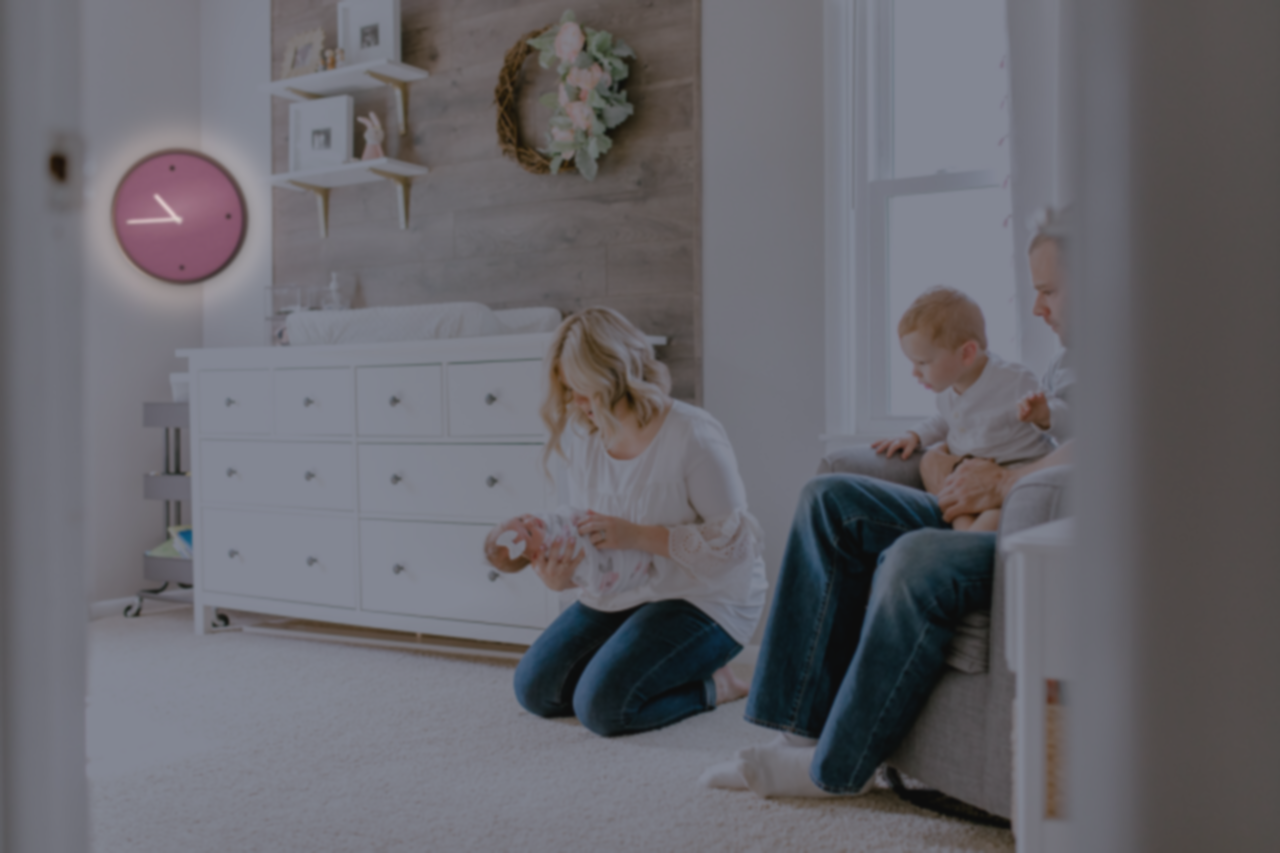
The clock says 10:45
